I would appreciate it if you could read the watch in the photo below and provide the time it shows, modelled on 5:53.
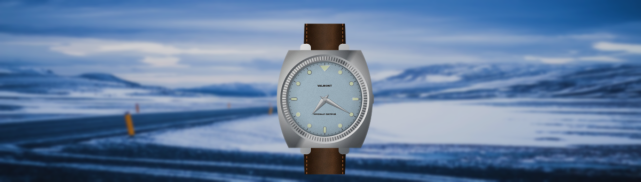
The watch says 7:20
